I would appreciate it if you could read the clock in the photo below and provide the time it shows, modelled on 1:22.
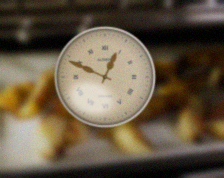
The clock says 12:49
